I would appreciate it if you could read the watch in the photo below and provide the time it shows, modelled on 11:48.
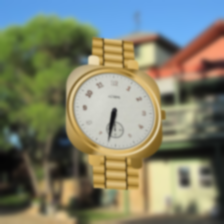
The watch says 6:32
